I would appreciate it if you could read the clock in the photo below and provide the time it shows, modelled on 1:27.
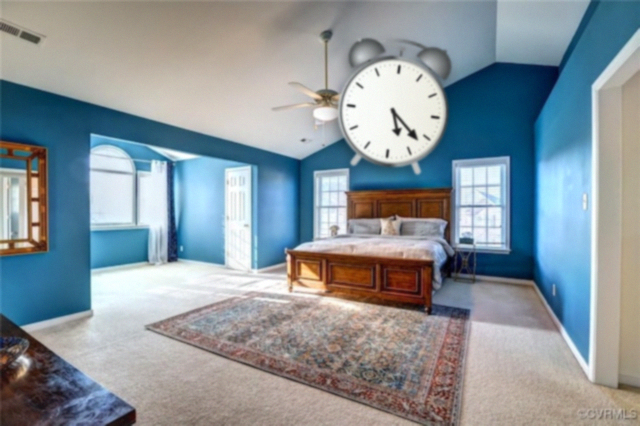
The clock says 5:22
